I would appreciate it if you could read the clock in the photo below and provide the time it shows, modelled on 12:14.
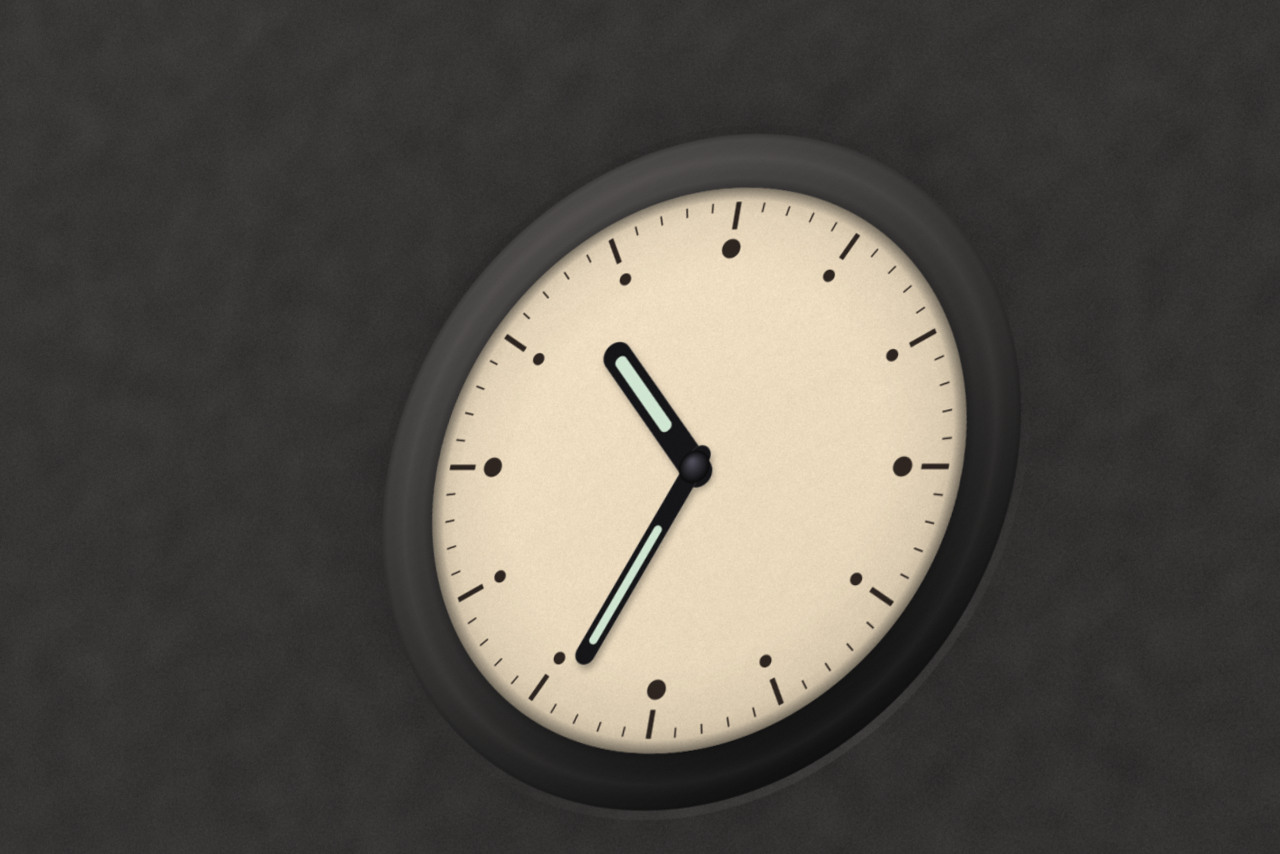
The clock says 10:34
